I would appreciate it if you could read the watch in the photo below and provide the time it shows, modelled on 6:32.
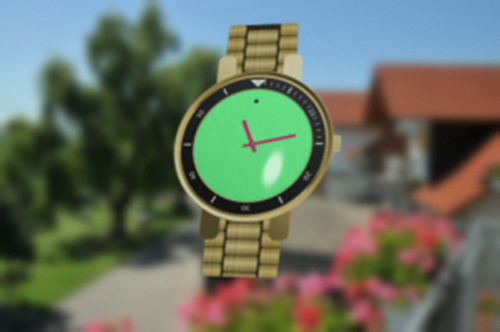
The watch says 11:13
